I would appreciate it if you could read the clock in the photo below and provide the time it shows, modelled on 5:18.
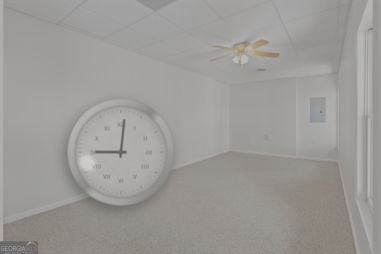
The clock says 9:01
